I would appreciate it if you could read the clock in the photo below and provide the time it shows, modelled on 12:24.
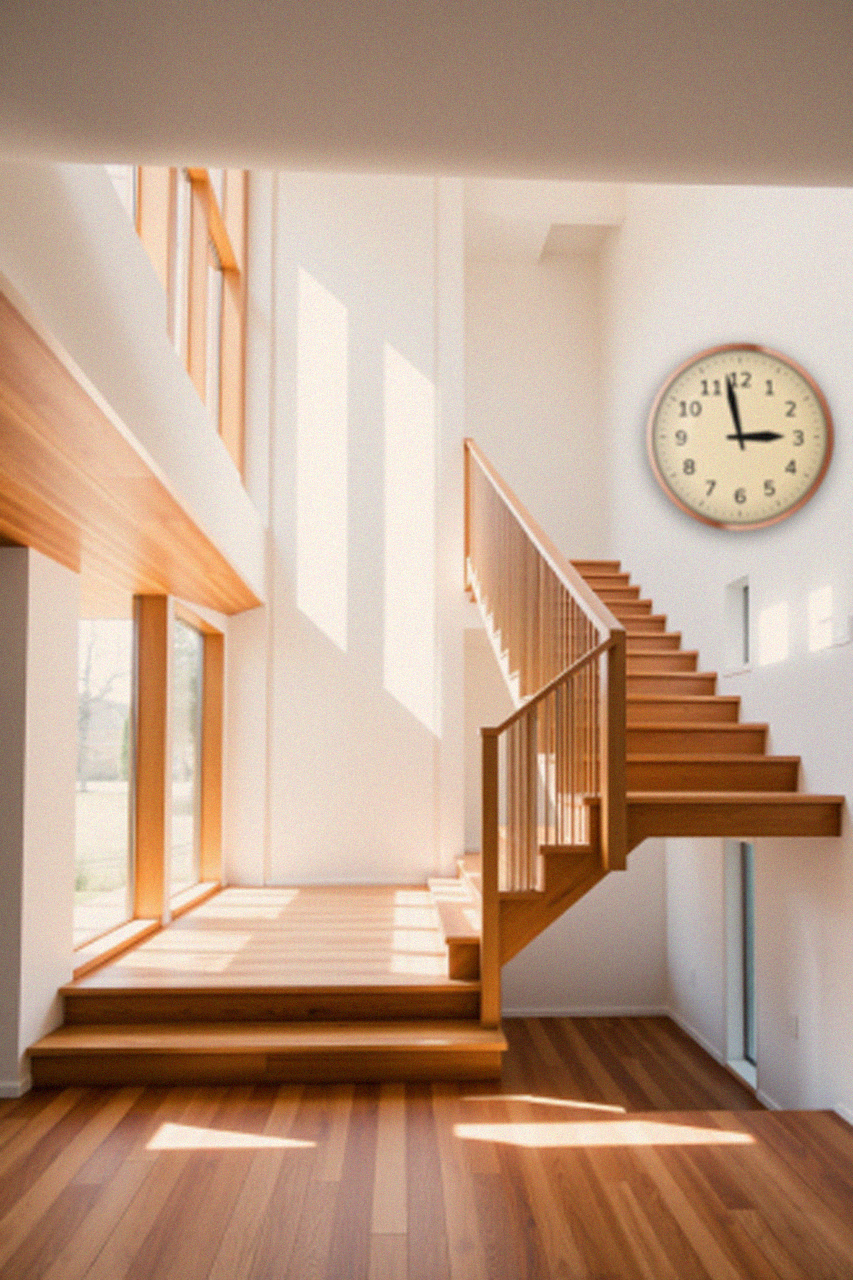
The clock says 2:58
